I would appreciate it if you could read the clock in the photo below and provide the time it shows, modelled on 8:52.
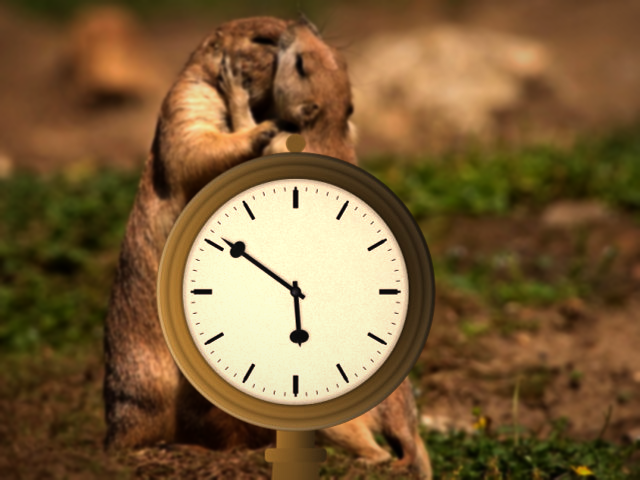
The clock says 5:51
